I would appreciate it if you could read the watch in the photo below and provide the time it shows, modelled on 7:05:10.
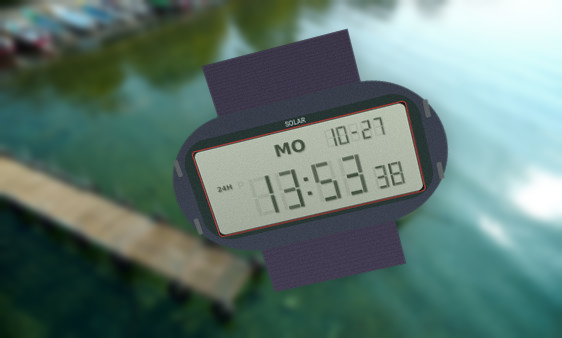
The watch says 13:53:38
